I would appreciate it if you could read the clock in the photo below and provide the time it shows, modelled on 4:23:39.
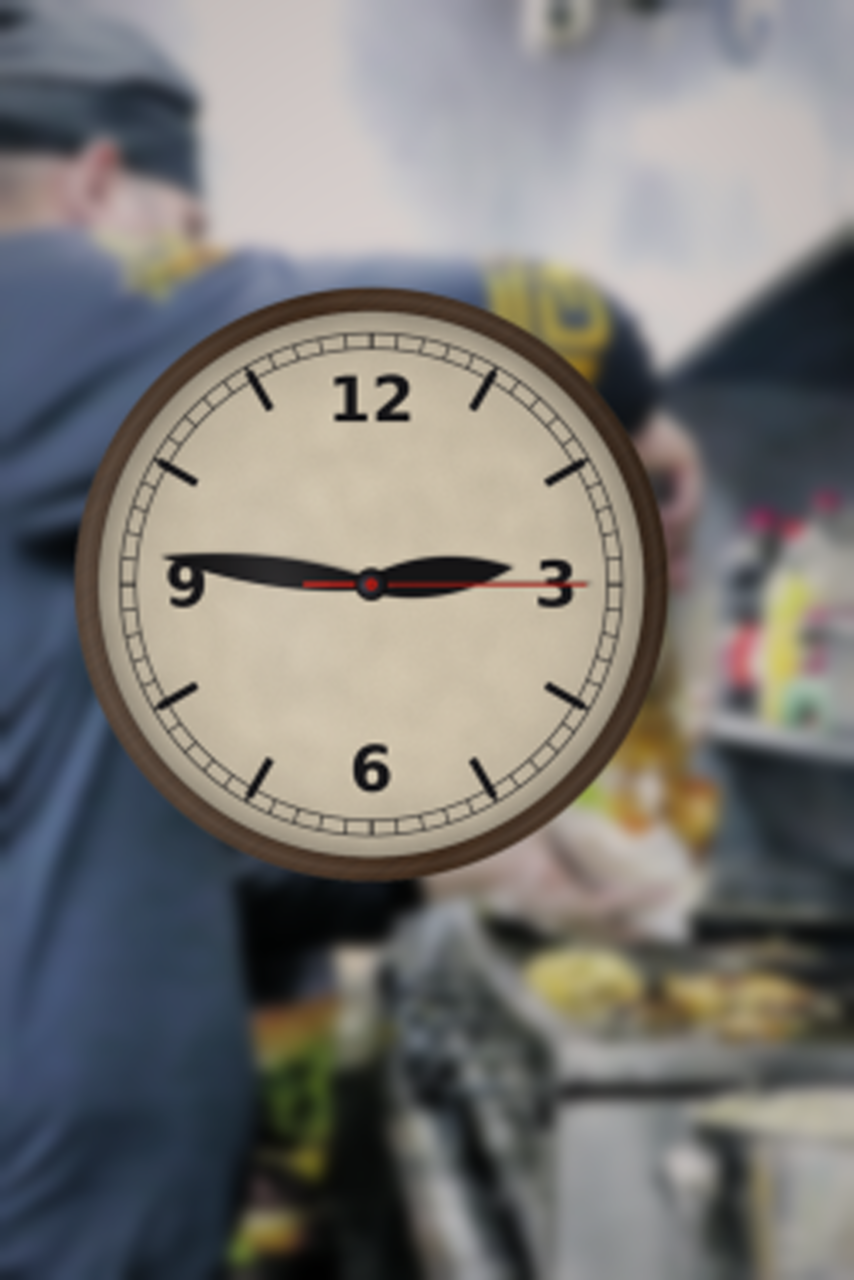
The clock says 2:46:15
